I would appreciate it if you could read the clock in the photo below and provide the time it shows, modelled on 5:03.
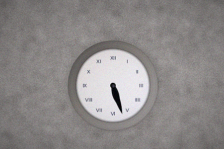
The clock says 5:27
